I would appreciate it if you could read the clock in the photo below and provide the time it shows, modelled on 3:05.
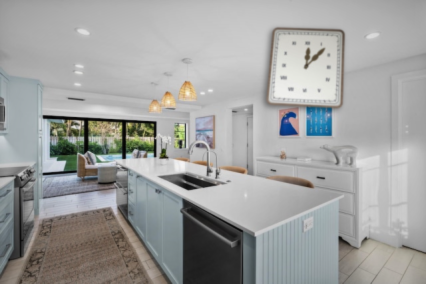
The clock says 12:07
